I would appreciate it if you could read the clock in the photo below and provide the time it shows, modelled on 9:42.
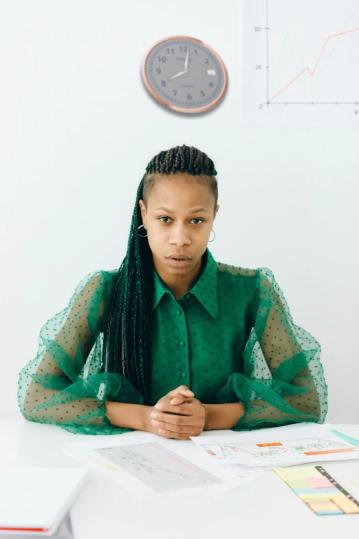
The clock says 8:02
